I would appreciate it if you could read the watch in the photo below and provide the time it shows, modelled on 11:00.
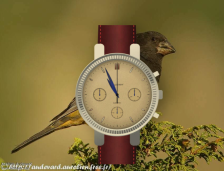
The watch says 10:56
